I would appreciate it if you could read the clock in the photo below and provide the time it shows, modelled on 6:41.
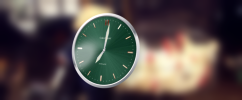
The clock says 7:01
